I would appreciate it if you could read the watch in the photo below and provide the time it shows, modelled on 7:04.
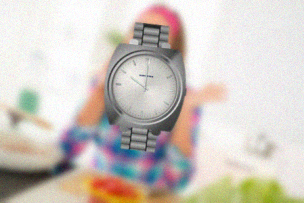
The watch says 10:00
